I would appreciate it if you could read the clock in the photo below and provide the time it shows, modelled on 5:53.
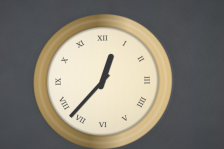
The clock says 12:37
